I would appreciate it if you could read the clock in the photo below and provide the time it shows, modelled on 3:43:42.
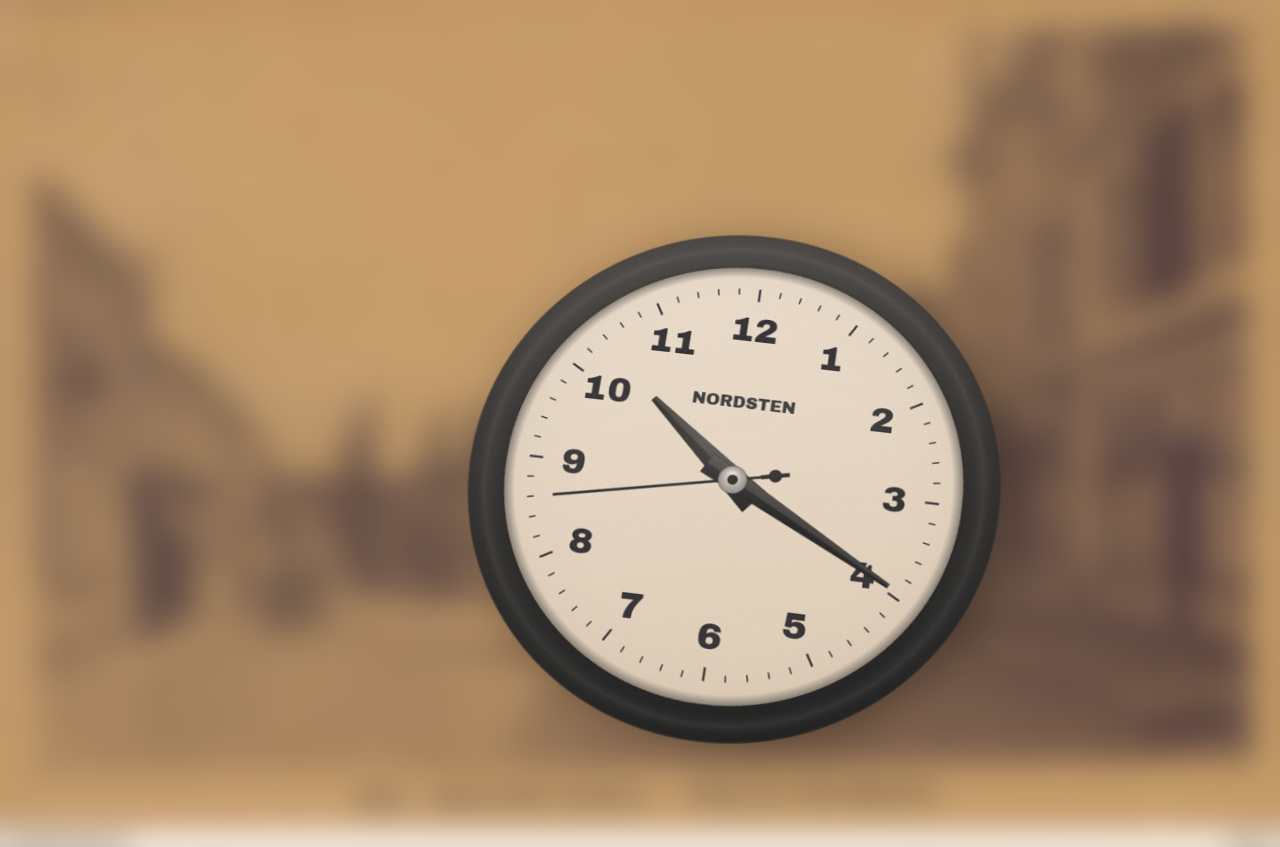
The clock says 10:19:43
